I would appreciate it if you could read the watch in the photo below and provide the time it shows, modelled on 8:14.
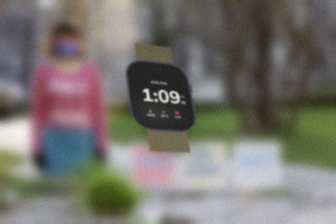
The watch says 1:09
